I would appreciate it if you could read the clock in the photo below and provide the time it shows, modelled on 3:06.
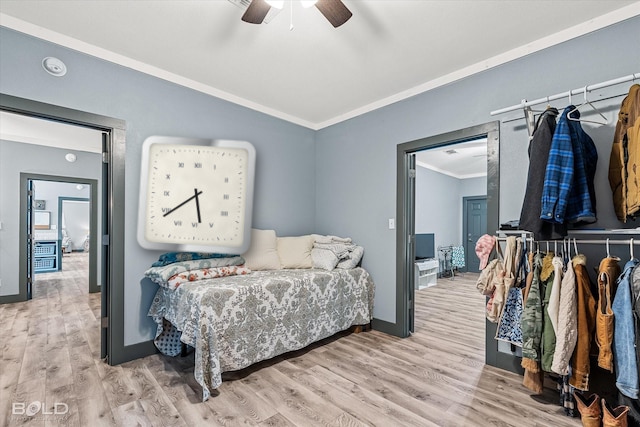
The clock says 5:39
